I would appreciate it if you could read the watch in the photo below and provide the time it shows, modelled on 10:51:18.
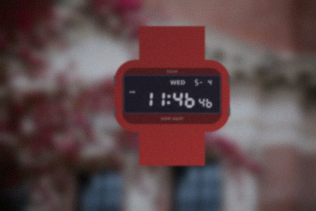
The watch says 11:46:46
